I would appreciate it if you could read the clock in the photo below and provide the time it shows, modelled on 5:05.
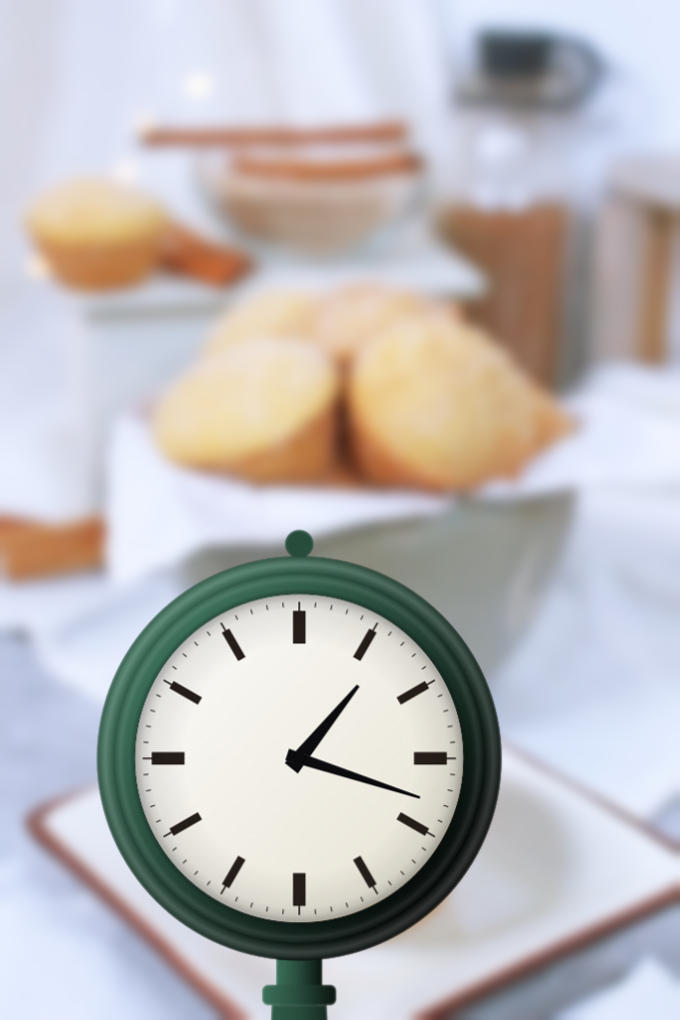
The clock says 1:18
